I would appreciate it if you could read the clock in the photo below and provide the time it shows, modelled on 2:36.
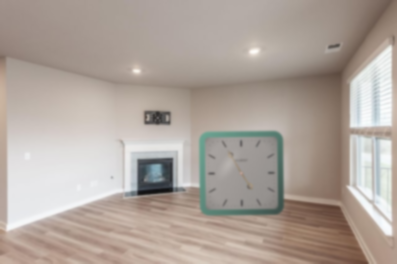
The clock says 4:55
